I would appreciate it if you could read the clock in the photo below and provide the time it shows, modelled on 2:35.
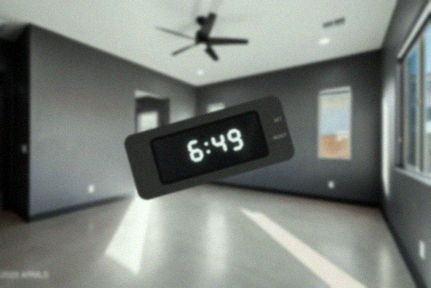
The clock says 6:49
